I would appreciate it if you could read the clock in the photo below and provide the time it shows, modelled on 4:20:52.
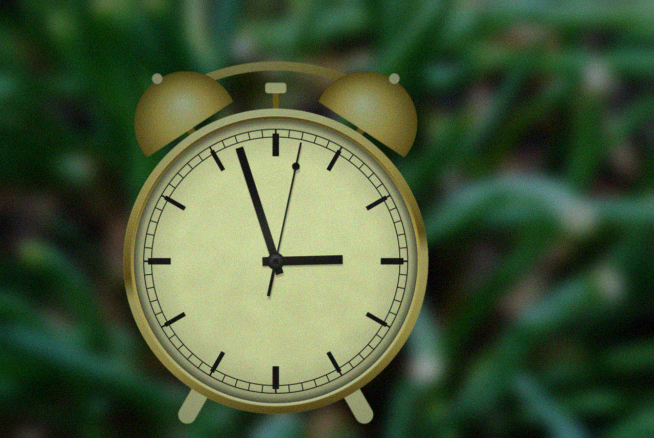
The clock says 2:57:02
